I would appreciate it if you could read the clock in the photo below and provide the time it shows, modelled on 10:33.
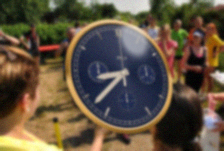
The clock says 8:38
